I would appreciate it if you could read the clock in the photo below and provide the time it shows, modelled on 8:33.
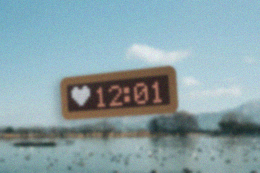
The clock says 12:01
